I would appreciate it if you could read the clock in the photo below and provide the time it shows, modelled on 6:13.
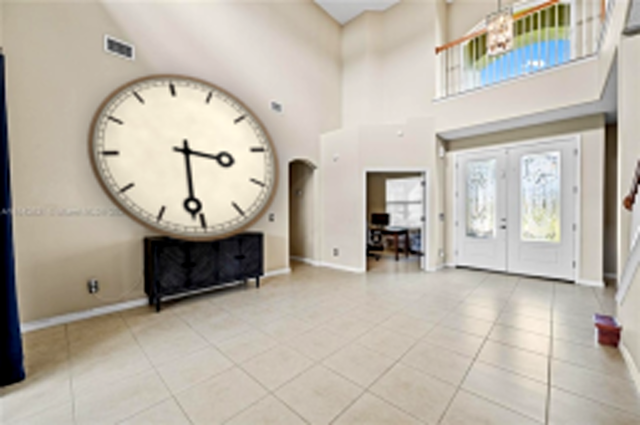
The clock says 3:31
